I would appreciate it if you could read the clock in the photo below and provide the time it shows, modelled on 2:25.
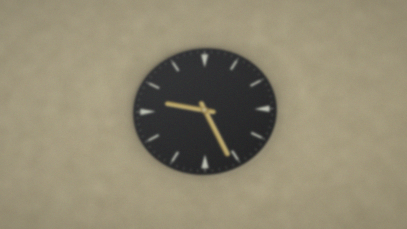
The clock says 9:26
